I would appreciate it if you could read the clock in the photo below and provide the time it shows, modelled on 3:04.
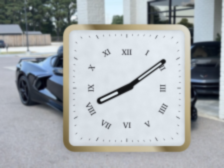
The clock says 8:09
